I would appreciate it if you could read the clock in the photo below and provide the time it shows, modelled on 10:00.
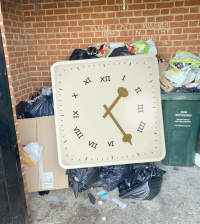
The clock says 1:25
